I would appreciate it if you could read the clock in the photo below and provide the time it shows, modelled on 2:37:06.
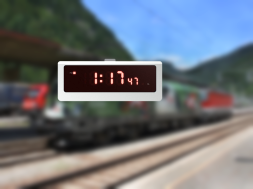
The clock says 1:17:47
